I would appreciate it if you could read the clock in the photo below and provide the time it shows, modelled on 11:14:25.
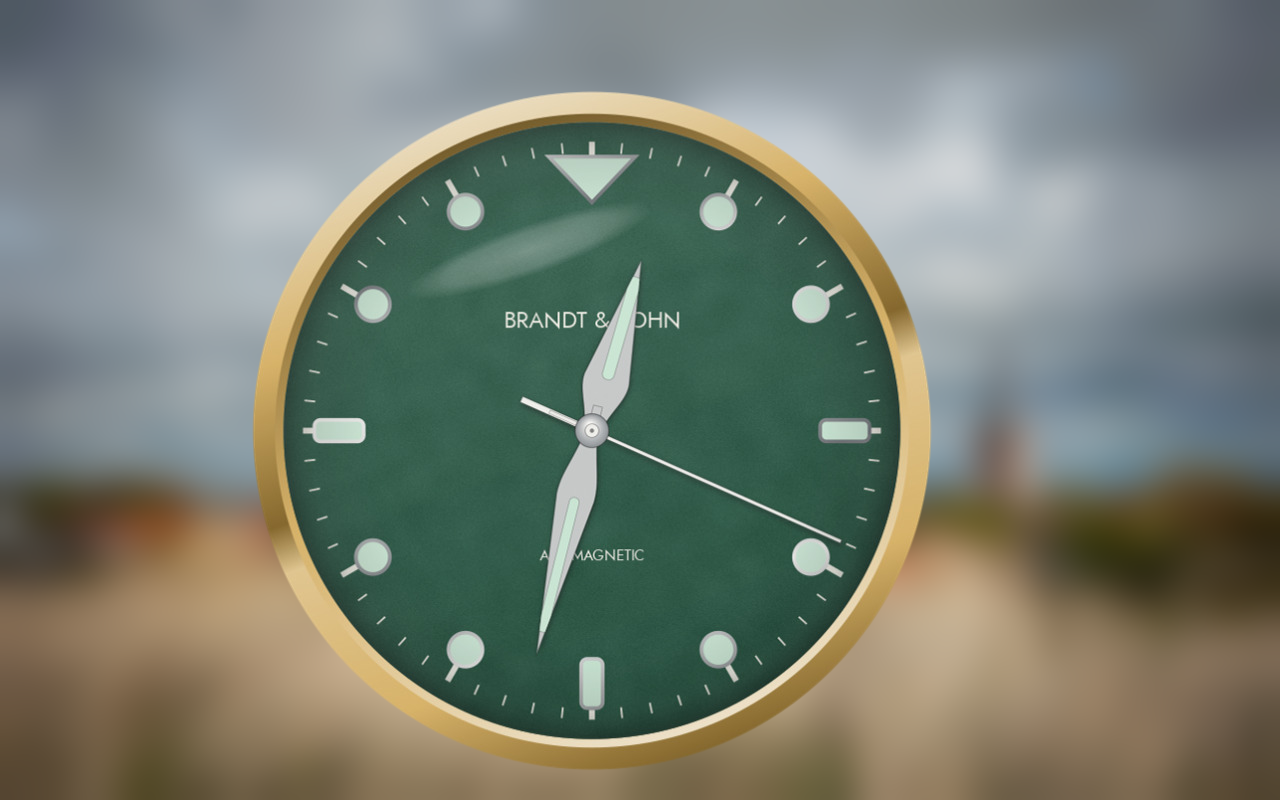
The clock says 12:32:19
